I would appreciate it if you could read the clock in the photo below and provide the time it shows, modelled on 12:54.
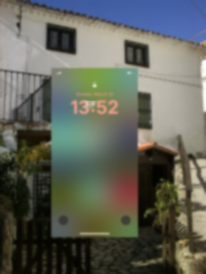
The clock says 13:52
